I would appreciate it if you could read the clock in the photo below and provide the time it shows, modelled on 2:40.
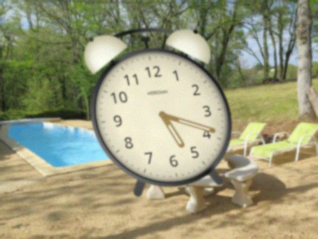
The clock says 5:19
